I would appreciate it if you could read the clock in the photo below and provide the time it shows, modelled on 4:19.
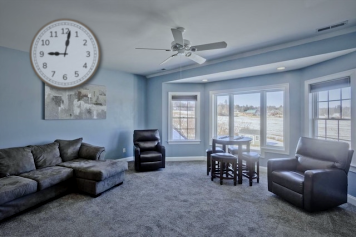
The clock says 9:02
